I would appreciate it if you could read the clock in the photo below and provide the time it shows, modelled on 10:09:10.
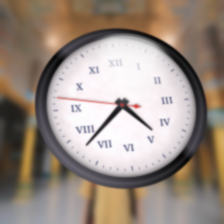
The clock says 4:37:47
